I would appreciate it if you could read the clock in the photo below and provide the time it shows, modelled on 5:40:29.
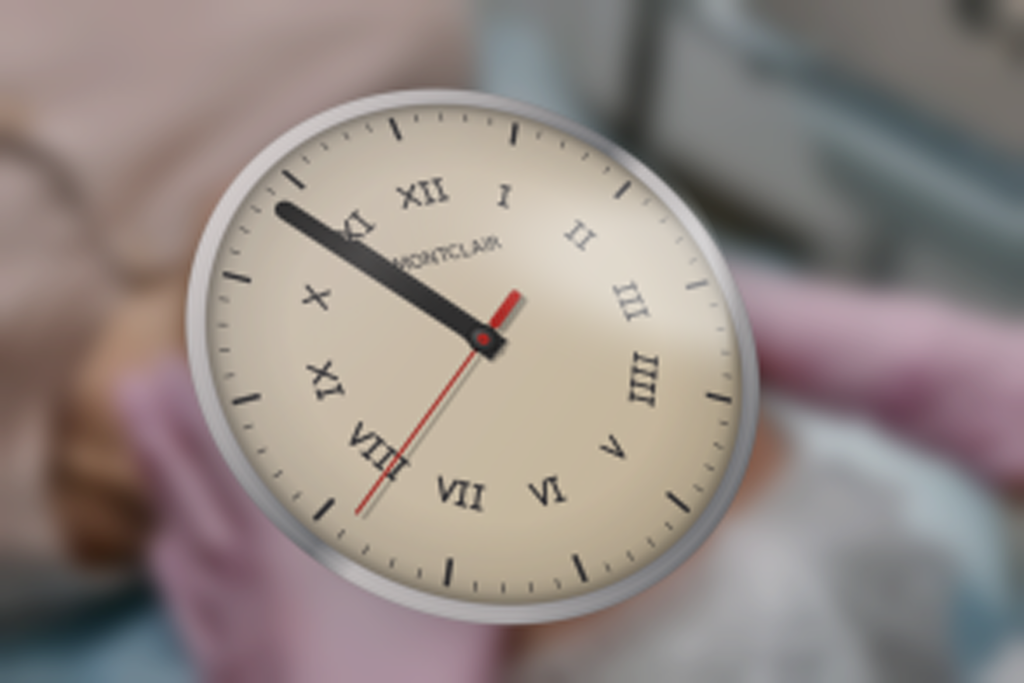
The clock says 10:53:39
